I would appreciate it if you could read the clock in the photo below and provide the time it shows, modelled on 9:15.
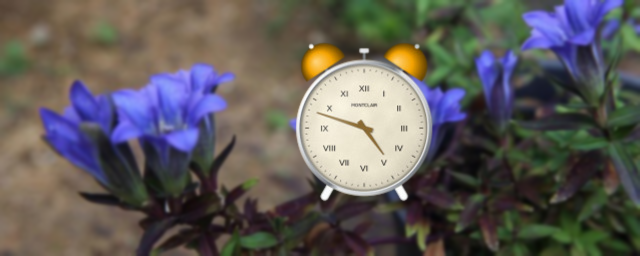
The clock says 4:48
